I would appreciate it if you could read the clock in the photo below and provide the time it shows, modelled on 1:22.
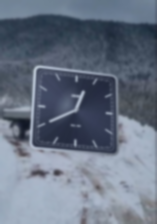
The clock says 12:40
